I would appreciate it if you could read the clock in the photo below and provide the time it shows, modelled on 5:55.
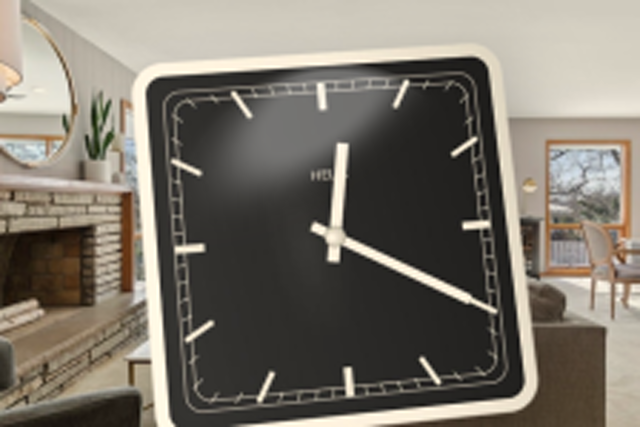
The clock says 12:20
